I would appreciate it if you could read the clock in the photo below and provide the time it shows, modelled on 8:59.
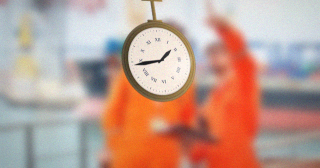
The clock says 1:44
